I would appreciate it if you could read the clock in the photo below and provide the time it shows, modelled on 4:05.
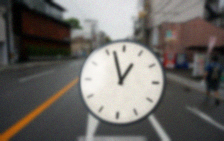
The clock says 12:57
